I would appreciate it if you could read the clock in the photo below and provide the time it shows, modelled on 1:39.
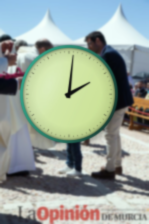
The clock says 2:01
